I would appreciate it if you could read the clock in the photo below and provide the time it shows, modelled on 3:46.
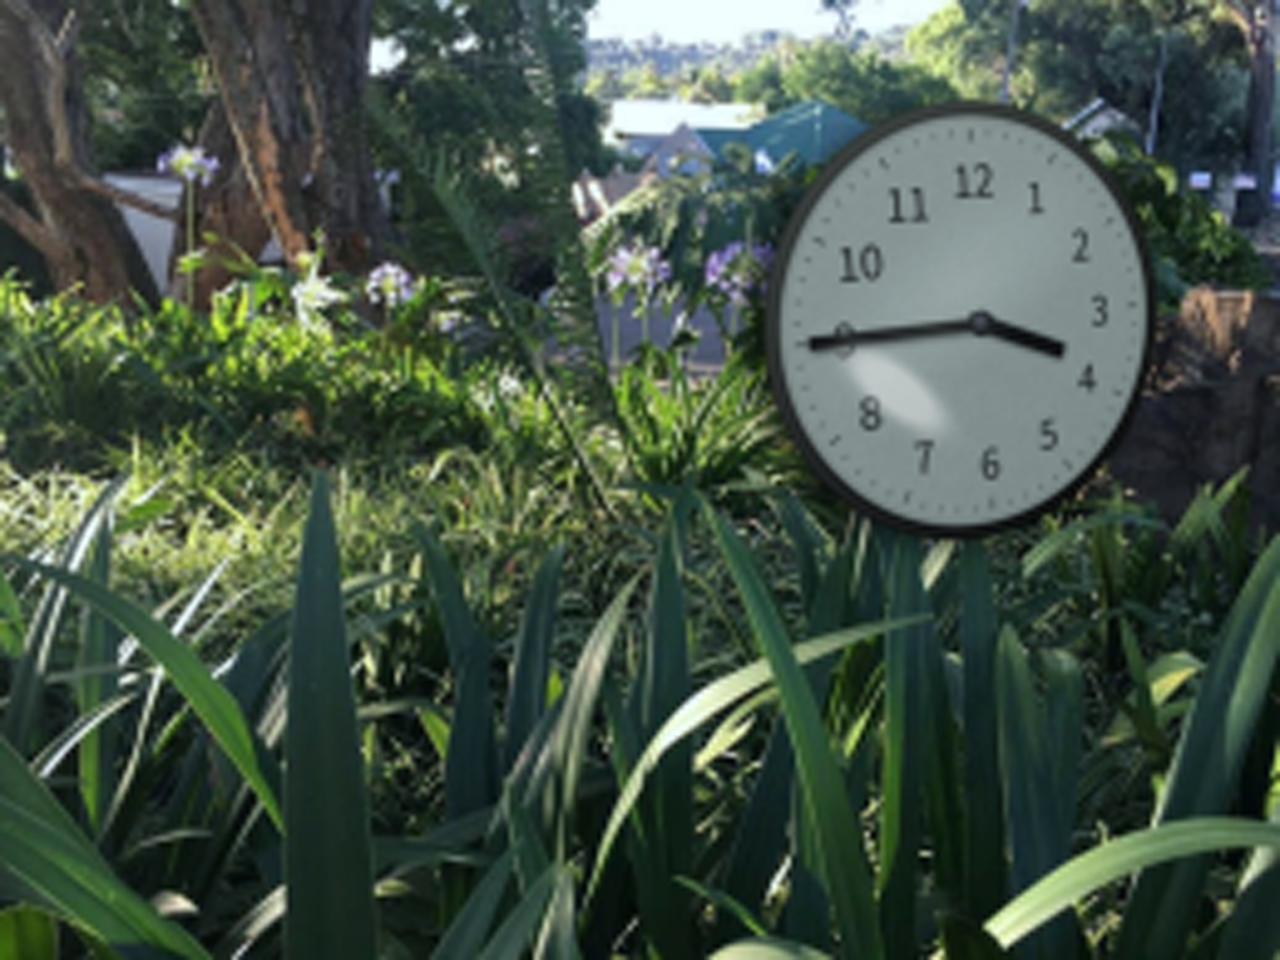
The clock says 3:45
